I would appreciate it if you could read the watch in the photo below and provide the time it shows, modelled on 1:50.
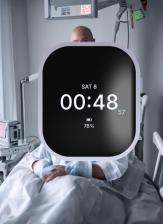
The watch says 0:48
